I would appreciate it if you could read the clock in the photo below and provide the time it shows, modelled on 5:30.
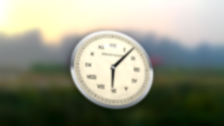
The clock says 6:07
